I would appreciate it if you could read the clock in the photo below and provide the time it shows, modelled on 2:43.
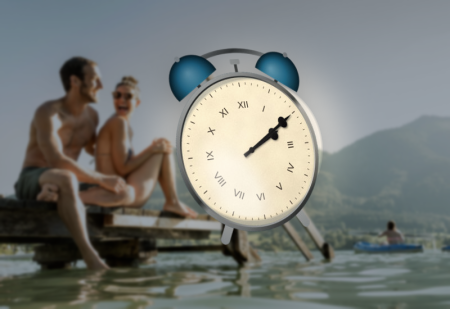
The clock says 2:10
